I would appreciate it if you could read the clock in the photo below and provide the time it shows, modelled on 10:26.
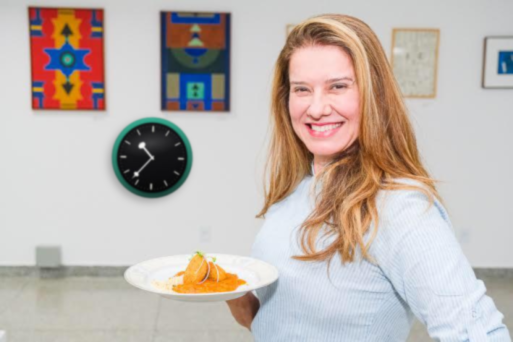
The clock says 10:37
